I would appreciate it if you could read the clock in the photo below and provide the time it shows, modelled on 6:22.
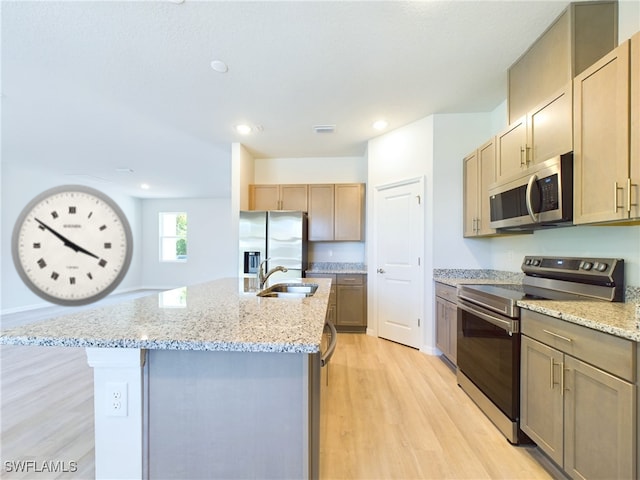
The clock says 3:51
